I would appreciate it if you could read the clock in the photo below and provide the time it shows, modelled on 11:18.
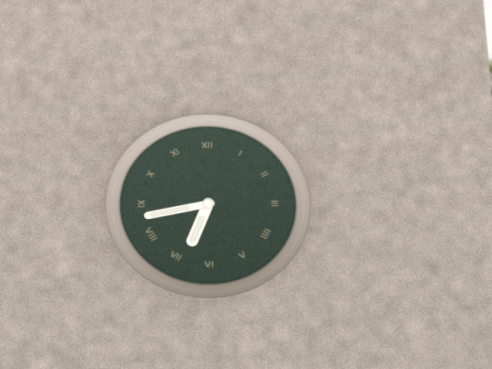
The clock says 6:43
